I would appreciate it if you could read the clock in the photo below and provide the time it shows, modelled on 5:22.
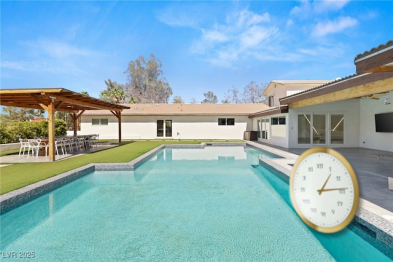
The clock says 1:14
